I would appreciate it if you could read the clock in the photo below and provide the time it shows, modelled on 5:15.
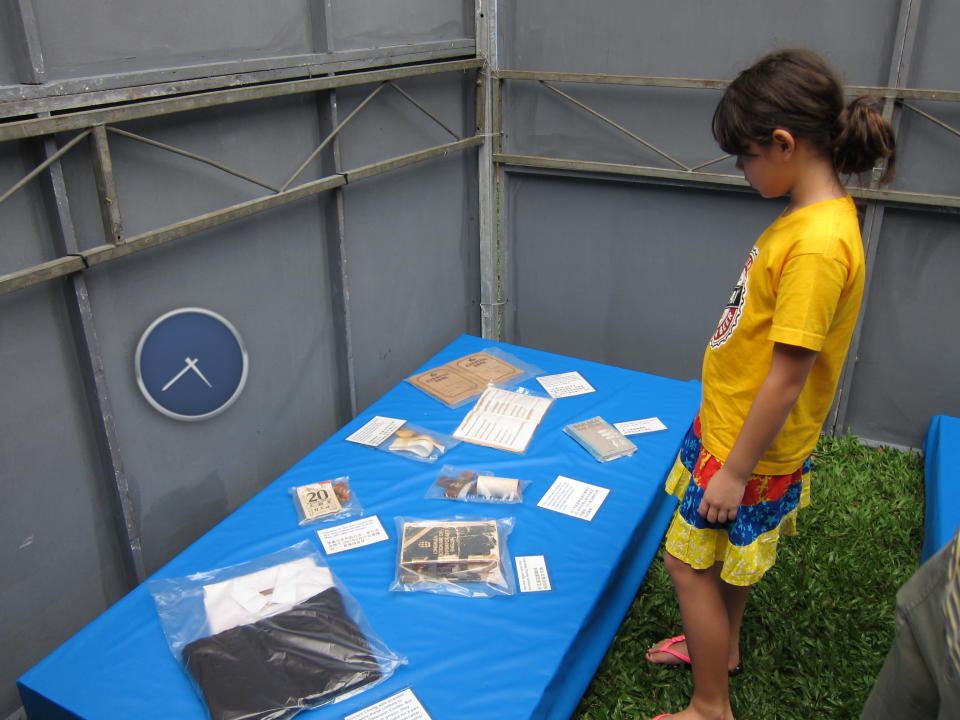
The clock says 4:38
